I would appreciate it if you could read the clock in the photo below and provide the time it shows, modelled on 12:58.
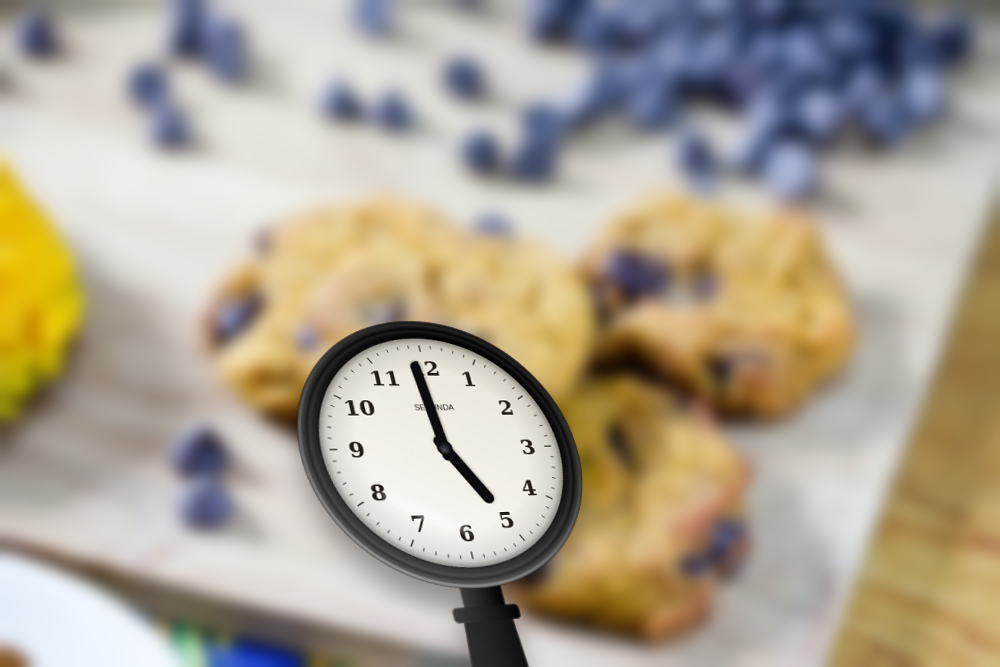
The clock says 4:59
